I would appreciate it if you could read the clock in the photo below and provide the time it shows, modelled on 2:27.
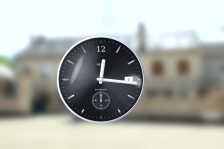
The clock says 12:16
